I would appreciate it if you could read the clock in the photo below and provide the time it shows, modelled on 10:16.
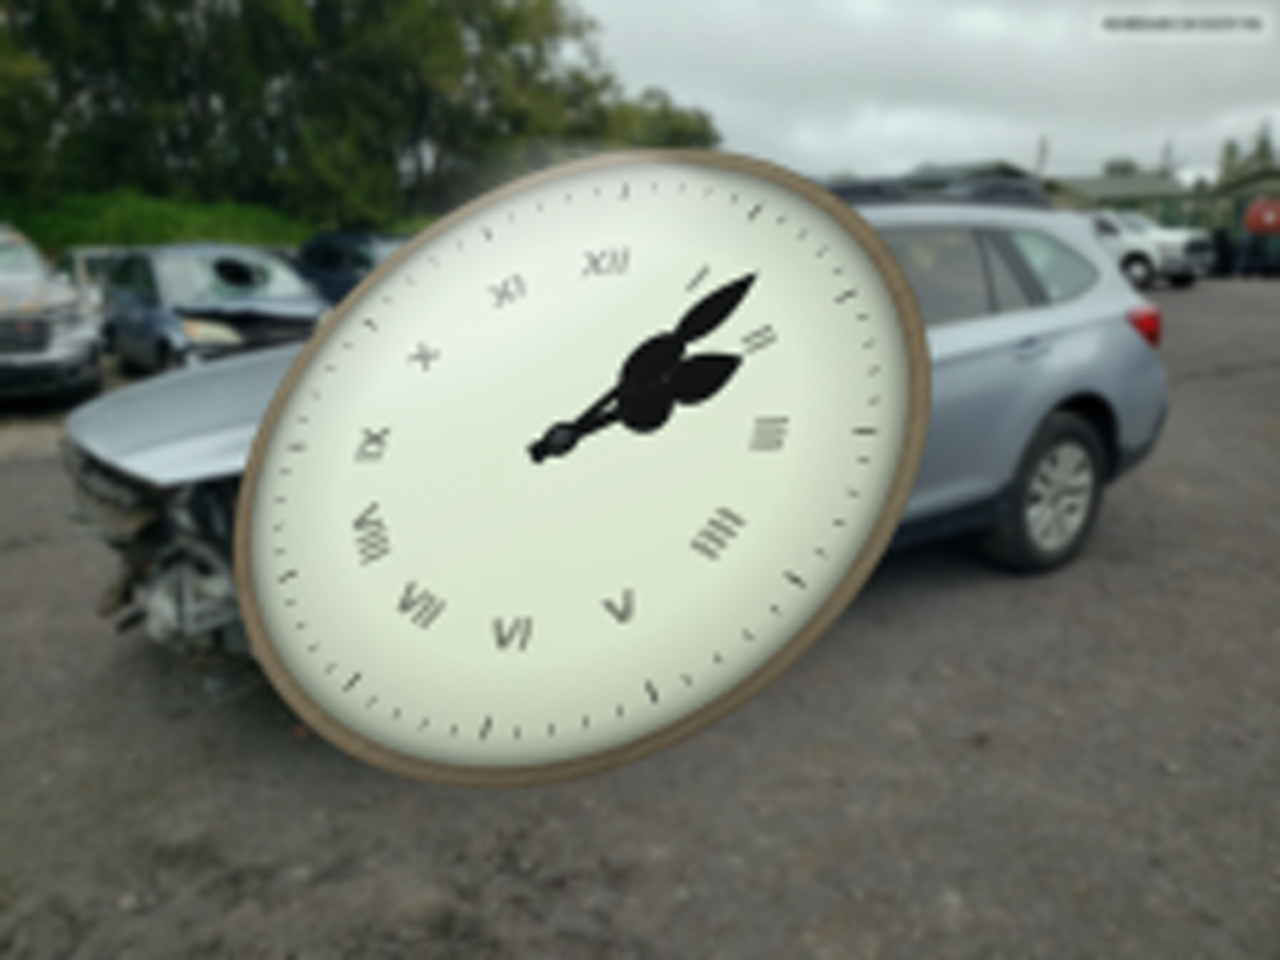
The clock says 2:07
